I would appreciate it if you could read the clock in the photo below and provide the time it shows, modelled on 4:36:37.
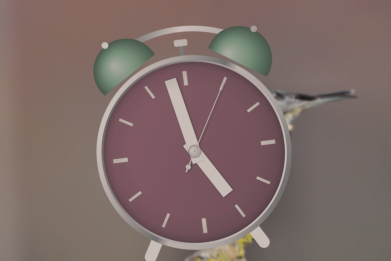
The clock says 4:58:05
